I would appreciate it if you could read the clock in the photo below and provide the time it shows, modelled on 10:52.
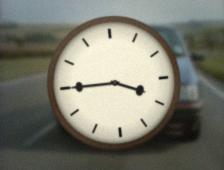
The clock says 3:45
